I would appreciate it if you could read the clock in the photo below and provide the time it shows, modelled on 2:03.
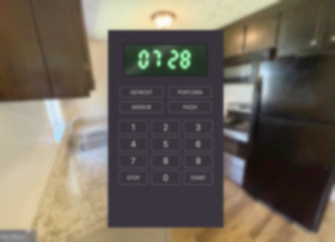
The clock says 7:28
